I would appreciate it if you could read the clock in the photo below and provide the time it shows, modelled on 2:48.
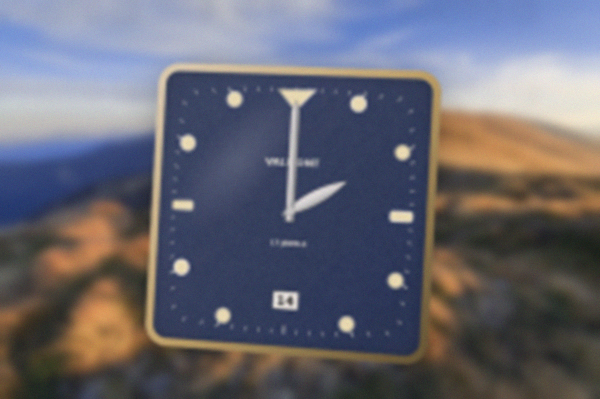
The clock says 2:00
